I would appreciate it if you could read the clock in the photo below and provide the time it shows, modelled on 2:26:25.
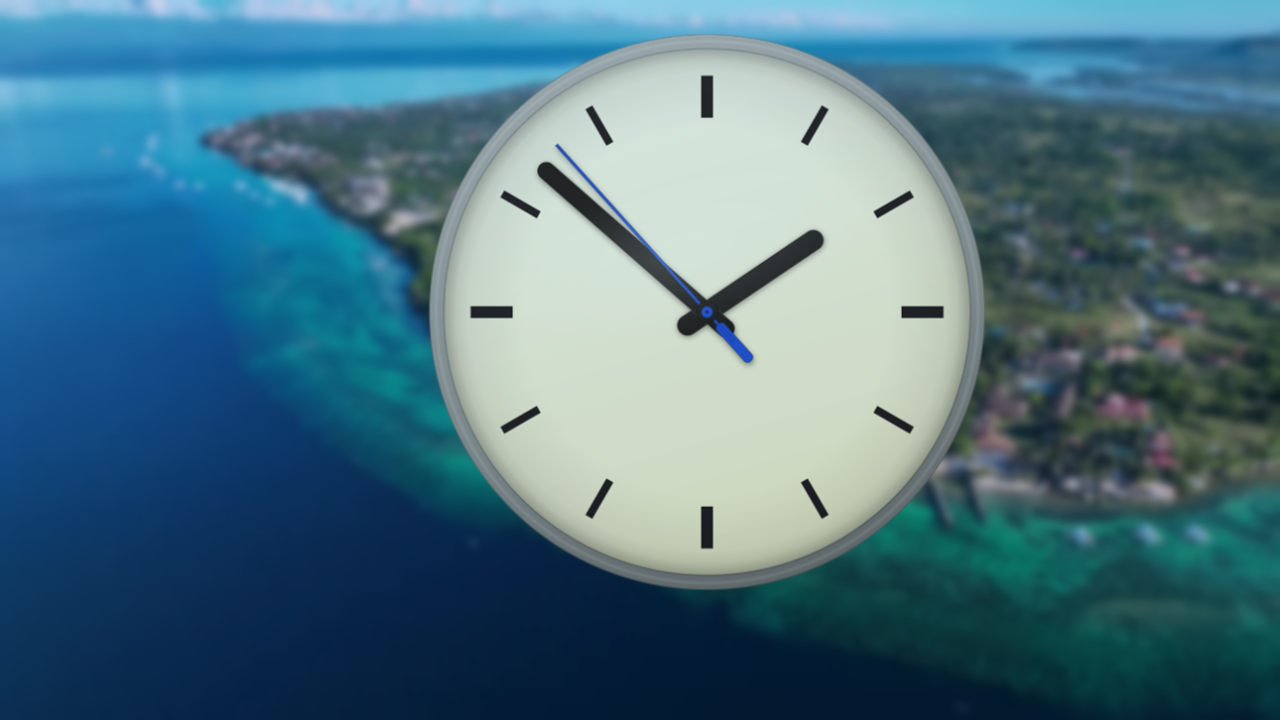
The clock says 1:51:53
